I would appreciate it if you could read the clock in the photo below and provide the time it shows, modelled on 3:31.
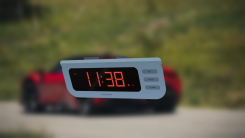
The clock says 11:38
